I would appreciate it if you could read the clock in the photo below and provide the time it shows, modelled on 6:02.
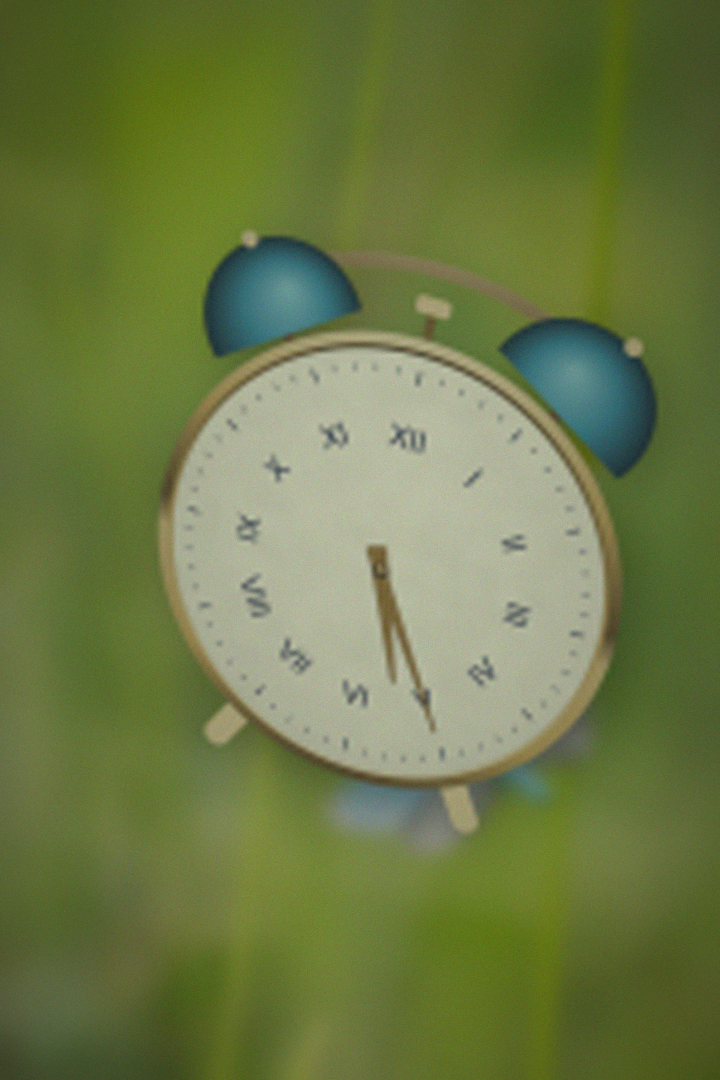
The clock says 5:25
